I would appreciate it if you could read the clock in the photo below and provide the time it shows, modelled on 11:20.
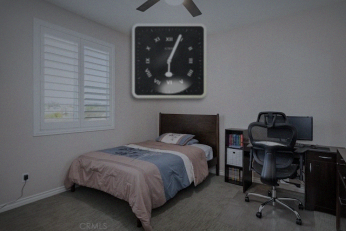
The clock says 6:04
